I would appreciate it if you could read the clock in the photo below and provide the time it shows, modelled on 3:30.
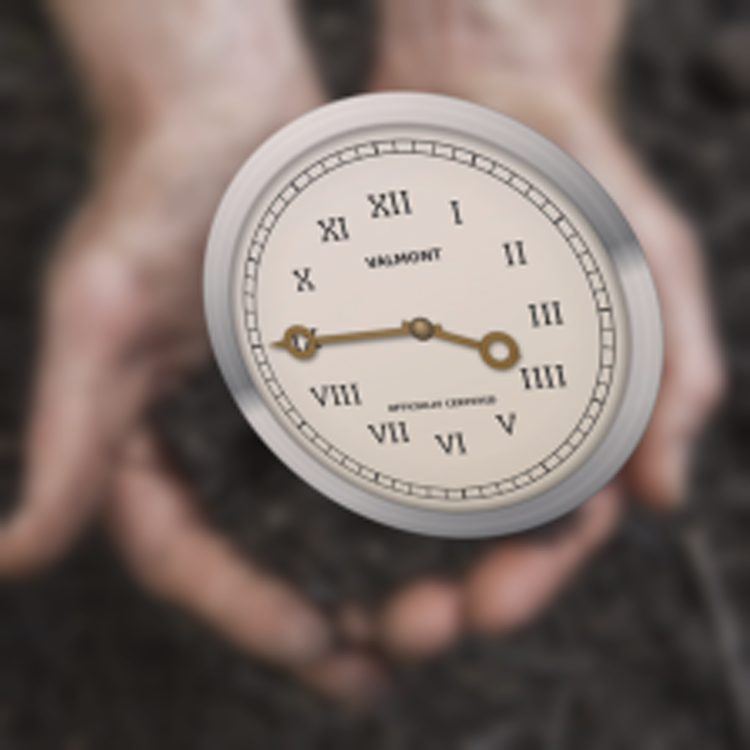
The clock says 3:45
